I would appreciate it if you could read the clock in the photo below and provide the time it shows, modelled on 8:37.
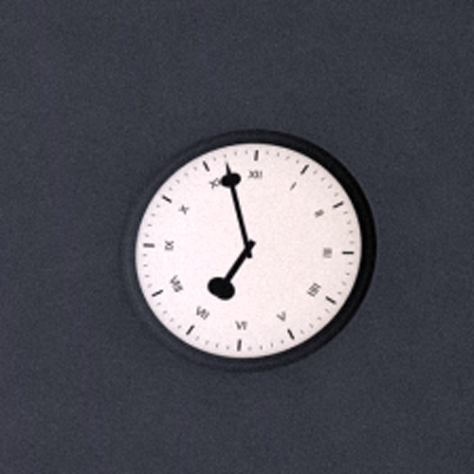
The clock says 6:57
